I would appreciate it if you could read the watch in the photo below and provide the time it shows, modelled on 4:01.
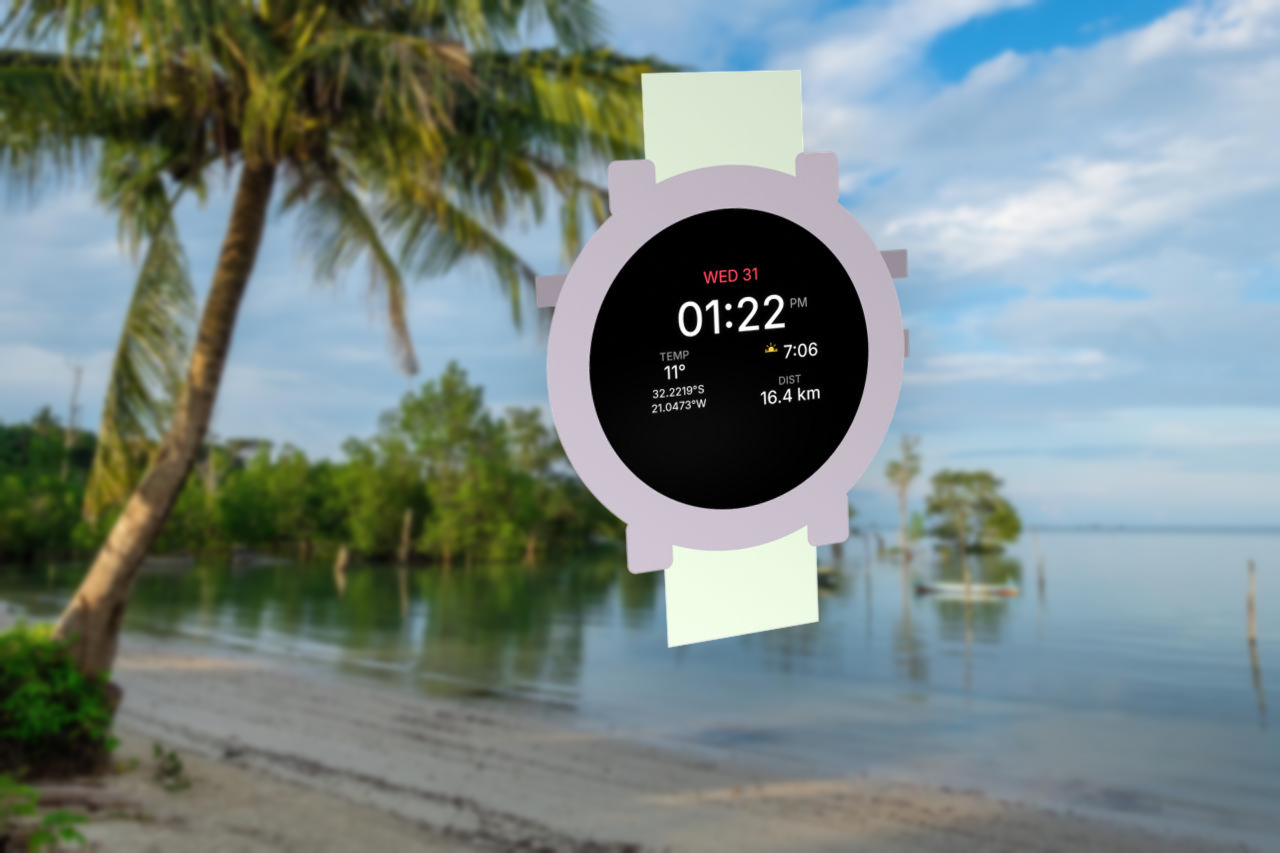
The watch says 1:22
